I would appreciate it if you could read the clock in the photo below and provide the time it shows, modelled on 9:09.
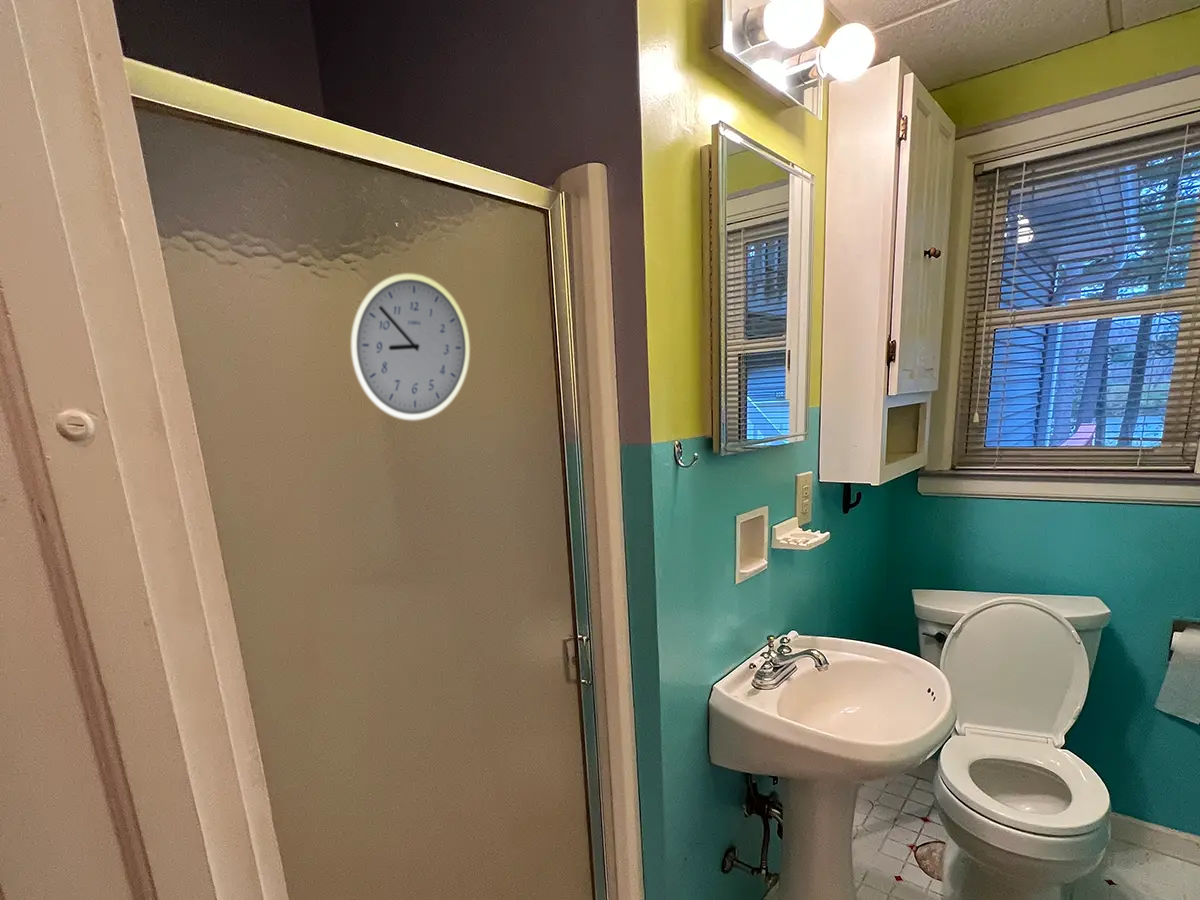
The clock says 8:52
